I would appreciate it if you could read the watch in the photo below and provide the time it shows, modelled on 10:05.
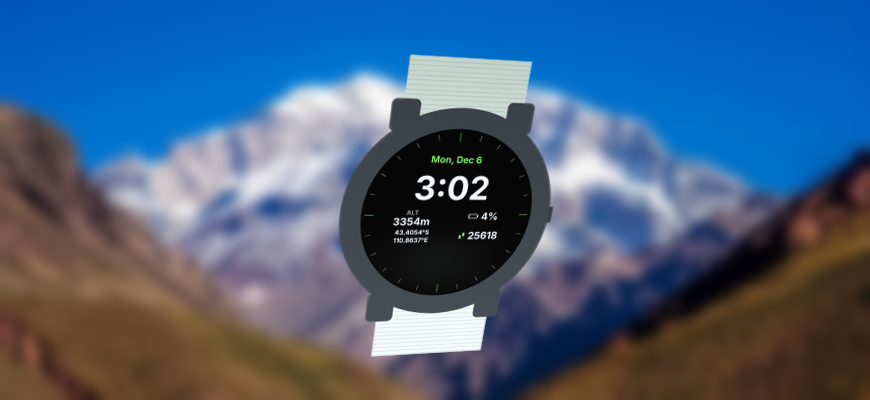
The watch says 3:02
